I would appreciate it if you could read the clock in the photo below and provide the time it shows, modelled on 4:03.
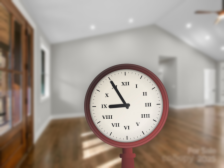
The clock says 8:55
